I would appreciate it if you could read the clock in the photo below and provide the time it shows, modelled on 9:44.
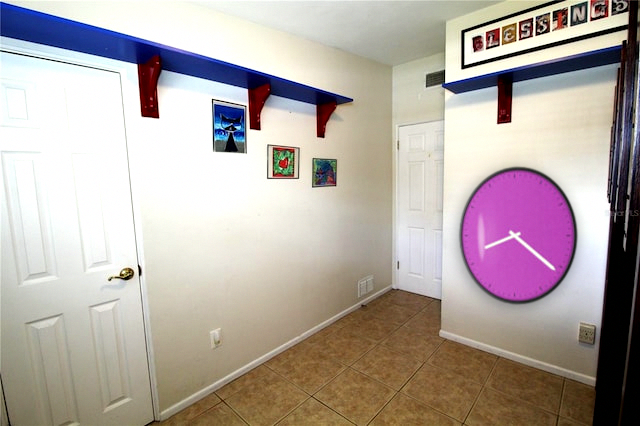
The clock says 8:21
